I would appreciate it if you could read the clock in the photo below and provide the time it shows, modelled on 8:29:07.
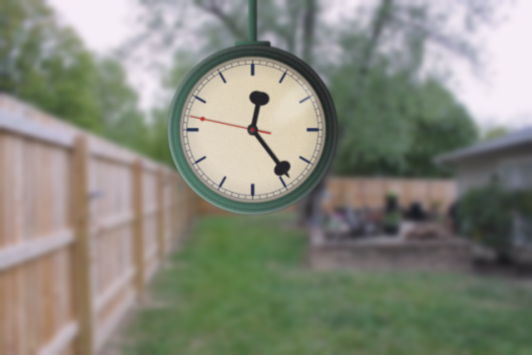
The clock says 12:23:47
